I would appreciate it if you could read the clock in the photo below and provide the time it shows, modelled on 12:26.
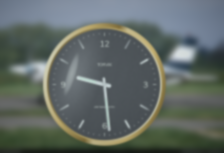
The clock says 9:29
